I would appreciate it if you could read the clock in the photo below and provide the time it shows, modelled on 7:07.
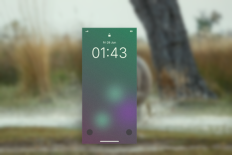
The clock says 1:43
